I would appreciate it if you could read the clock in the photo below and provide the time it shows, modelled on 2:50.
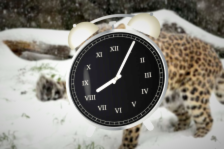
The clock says 8:05
